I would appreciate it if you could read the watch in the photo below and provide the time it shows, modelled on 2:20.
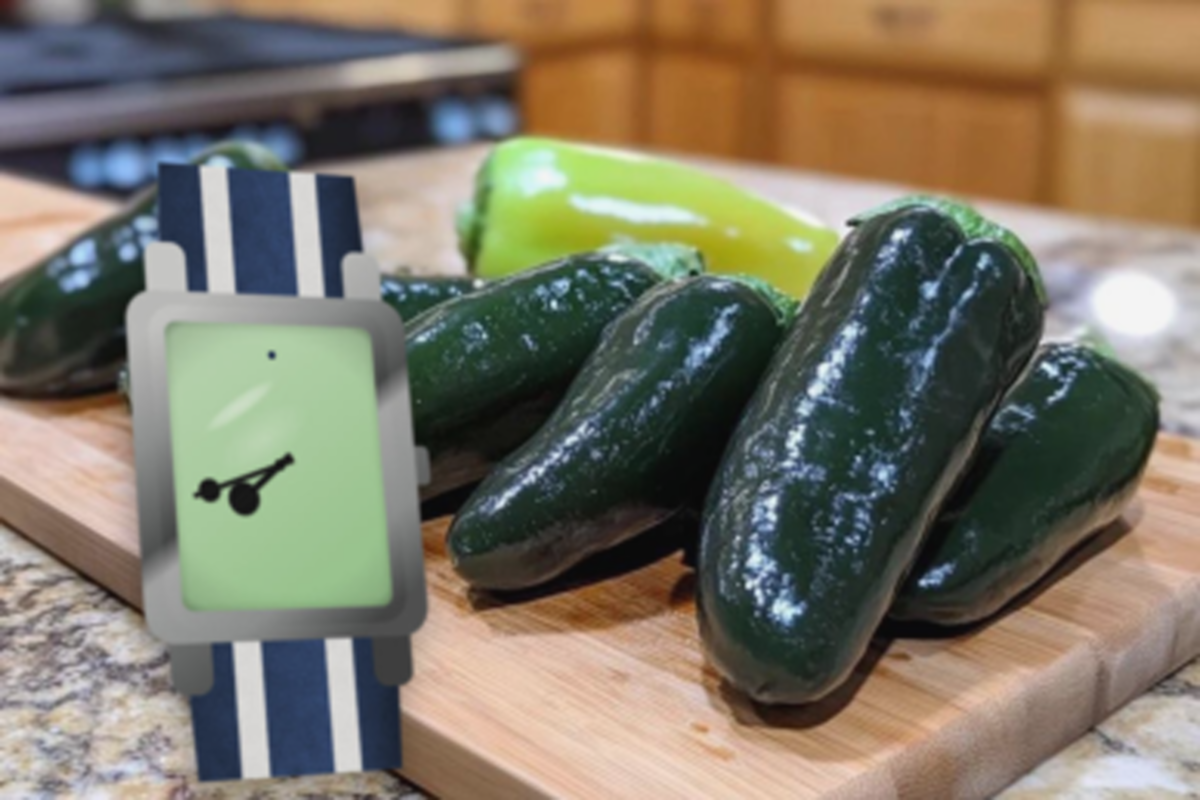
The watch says 7:42
